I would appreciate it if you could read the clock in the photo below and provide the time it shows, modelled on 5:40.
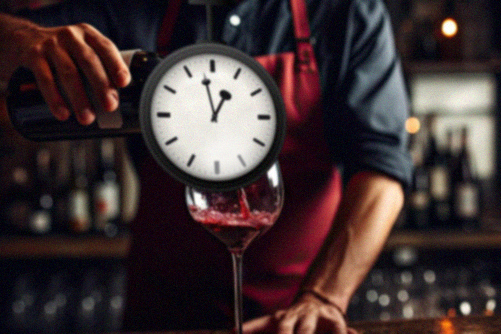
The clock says 12:58
